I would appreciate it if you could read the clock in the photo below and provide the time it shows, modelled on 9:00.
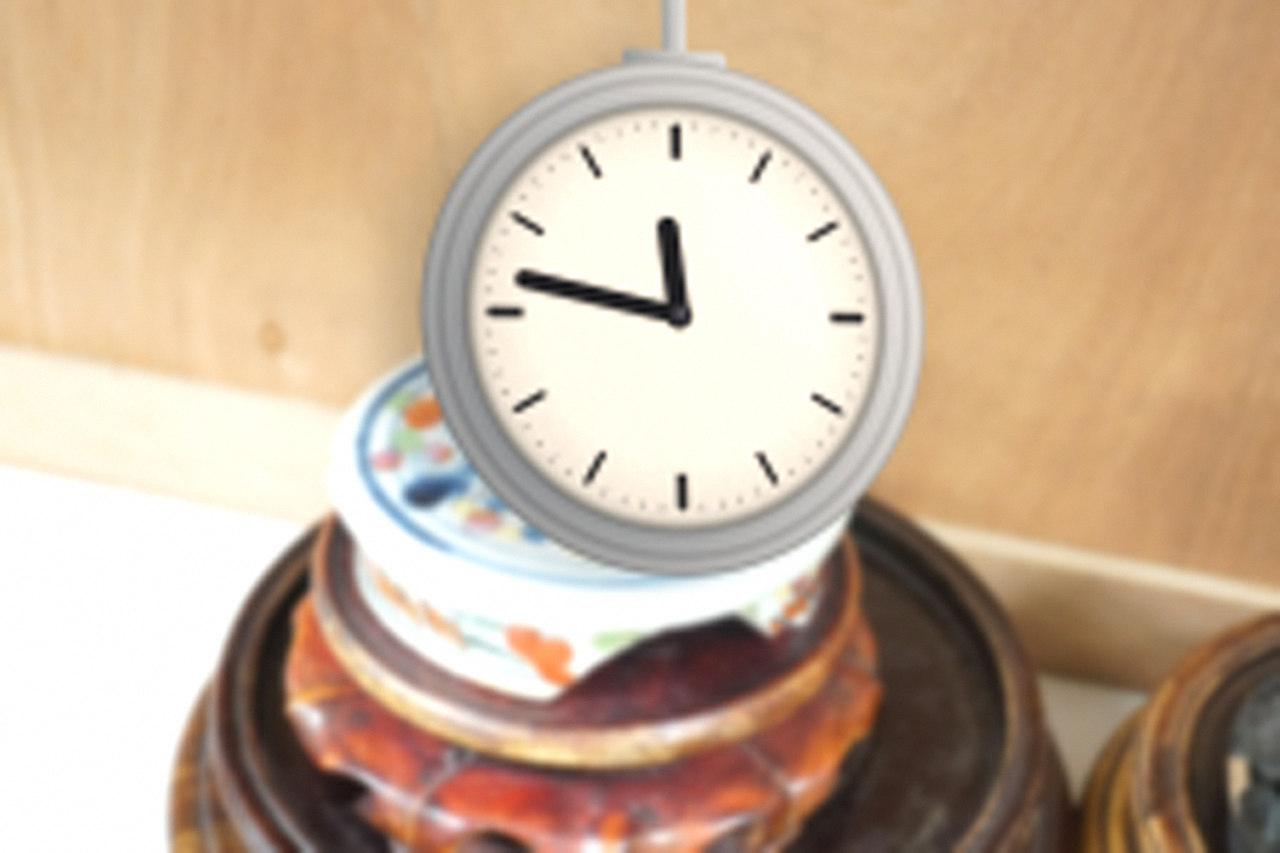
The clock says 11:47
